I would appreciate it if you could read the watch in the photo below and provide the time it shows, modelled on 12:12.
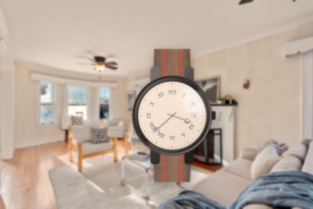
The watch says 3:38
